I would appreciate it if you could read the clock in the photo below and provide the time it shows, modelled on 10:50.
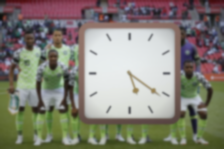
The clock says 5:21
